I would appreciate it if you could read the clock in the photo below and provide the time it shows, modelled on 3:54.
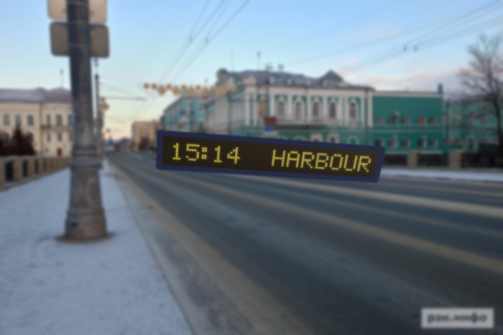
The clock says 15:14
